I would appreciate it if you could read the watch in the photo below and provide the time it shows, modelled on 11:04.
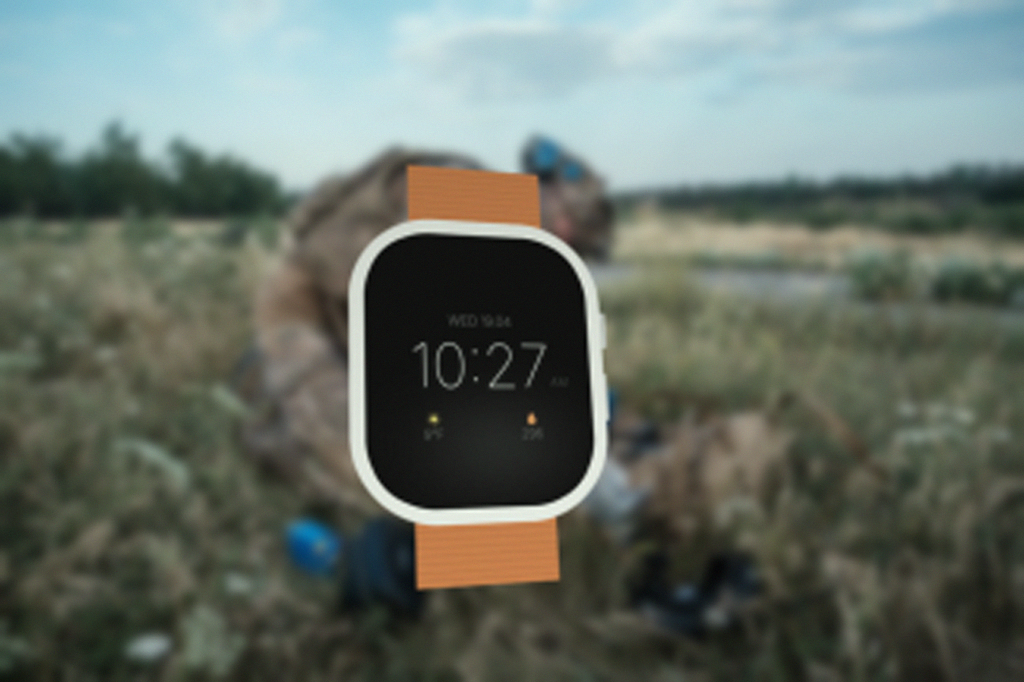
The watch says 10:27
